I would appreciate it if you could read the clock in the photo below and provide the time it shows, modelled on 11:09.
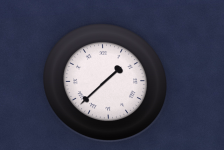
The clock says 1:38
